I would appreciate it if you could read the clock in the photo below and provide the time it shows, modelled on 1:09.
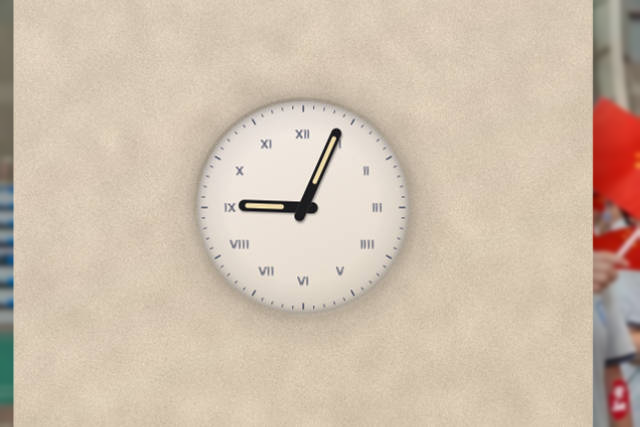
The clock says 9:04
